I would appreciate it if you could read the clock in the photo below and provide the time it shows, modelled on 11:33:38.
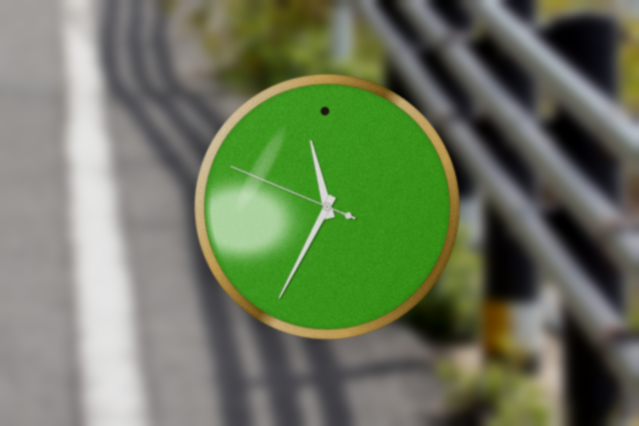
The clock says 11:34:49
